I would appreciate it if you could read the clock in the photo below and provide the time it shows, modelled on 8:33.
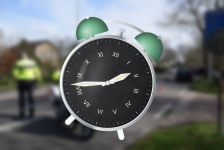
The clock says 1:42
